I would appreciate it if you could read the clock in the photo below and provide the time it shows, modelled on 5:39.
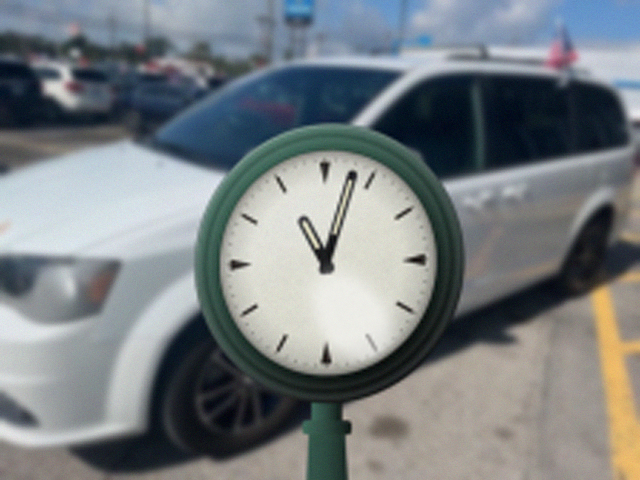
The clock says 11:03
